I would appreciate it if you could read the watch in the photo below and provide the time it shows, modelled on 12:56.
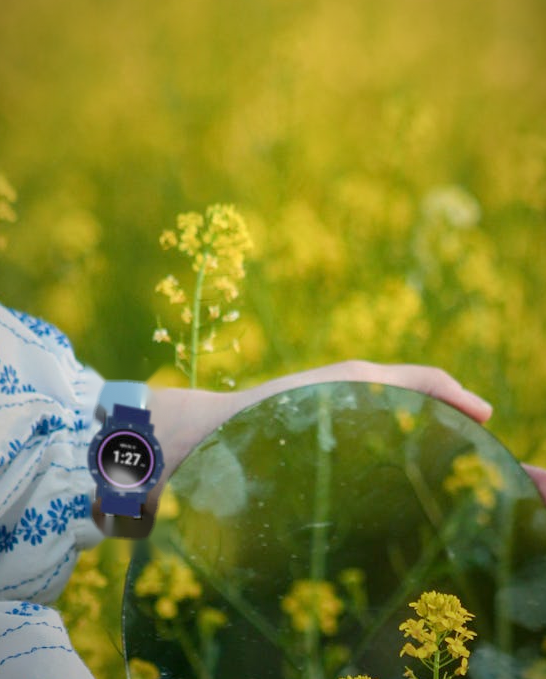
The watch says 1:27
